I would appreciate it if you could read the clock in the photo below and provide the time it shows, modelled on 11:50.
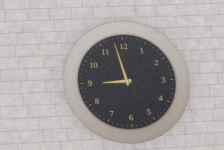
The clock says 8:58
